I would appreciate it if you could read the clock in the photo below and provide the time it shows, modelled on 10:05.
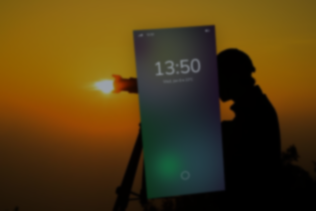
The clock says 13:50
